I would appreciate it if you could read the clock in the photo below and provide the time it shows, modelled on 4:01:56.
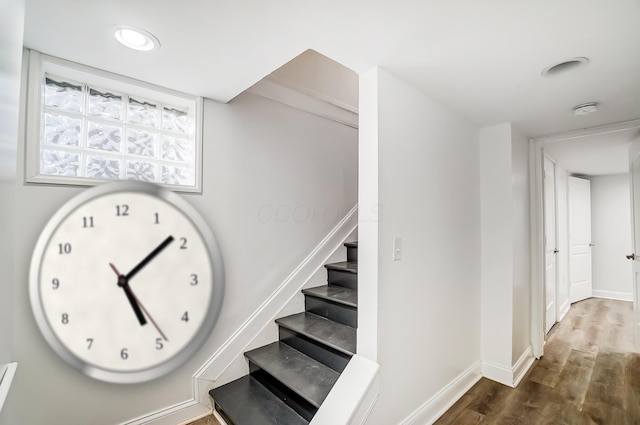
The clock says 5:08:24
